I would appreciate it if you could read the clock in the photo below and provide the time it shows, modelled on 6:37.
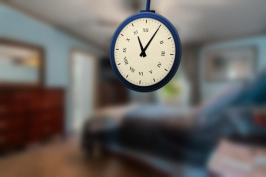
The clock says 11:05
